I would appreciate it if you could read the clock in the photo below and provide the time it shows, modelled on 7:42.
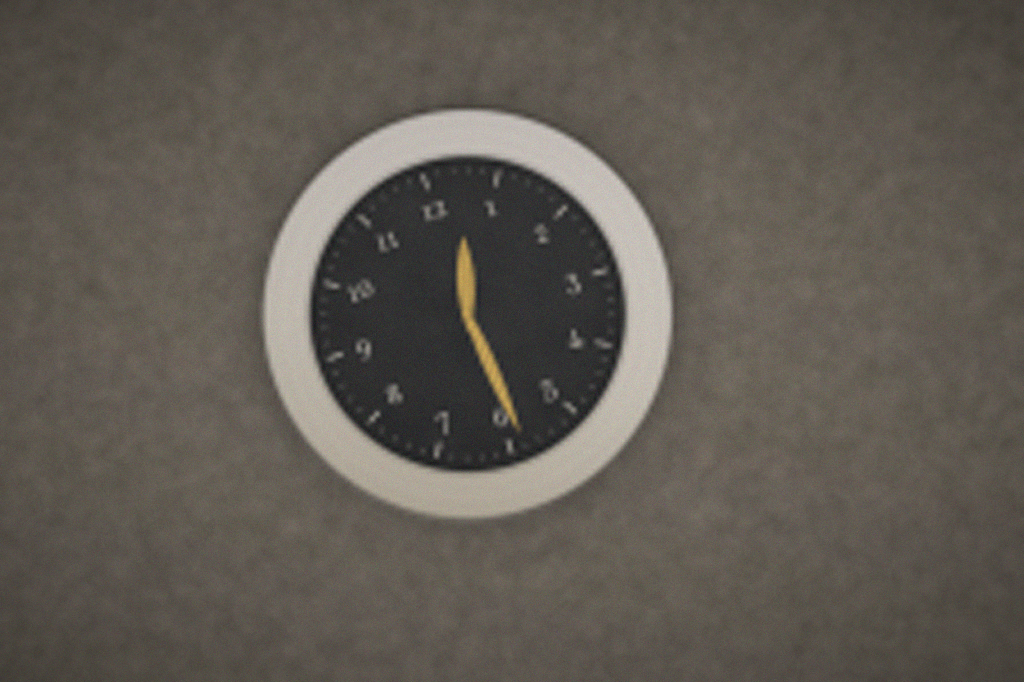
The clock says 12:29
